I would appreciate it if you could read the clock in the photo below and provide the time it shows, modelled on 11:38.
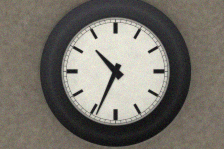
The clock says 10:34
